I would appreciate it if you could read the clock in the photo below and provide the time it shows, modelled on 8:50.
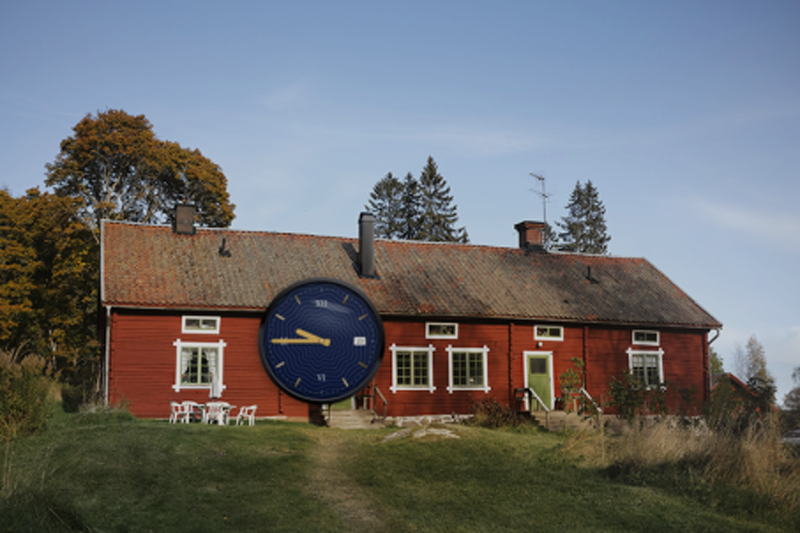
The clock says 9:45
